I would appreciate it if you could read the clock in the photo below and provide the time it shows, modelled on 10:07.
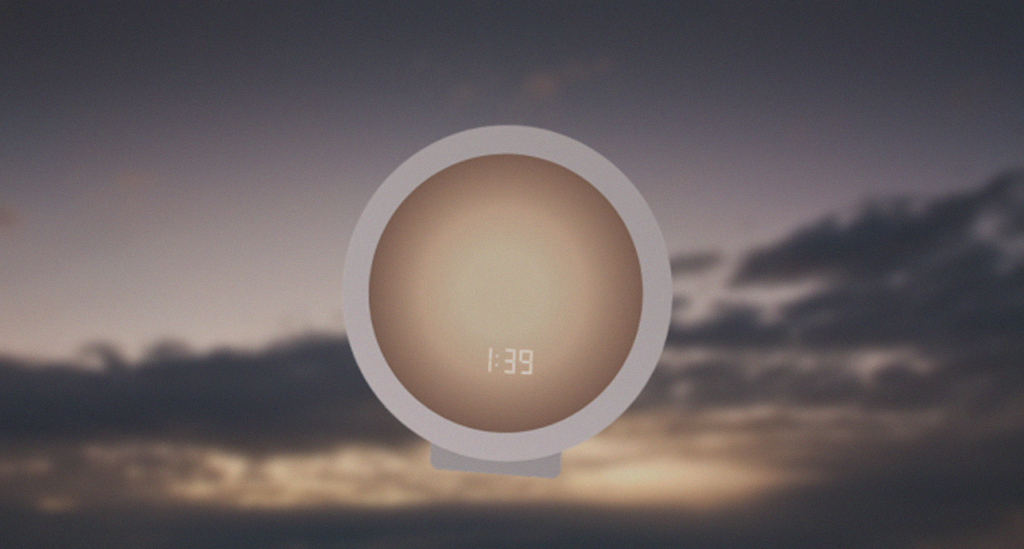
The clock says 1:39
